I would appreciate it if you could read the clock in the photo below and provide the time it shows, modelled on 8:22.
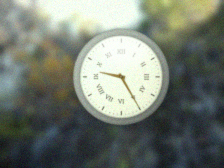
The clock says 9:25
